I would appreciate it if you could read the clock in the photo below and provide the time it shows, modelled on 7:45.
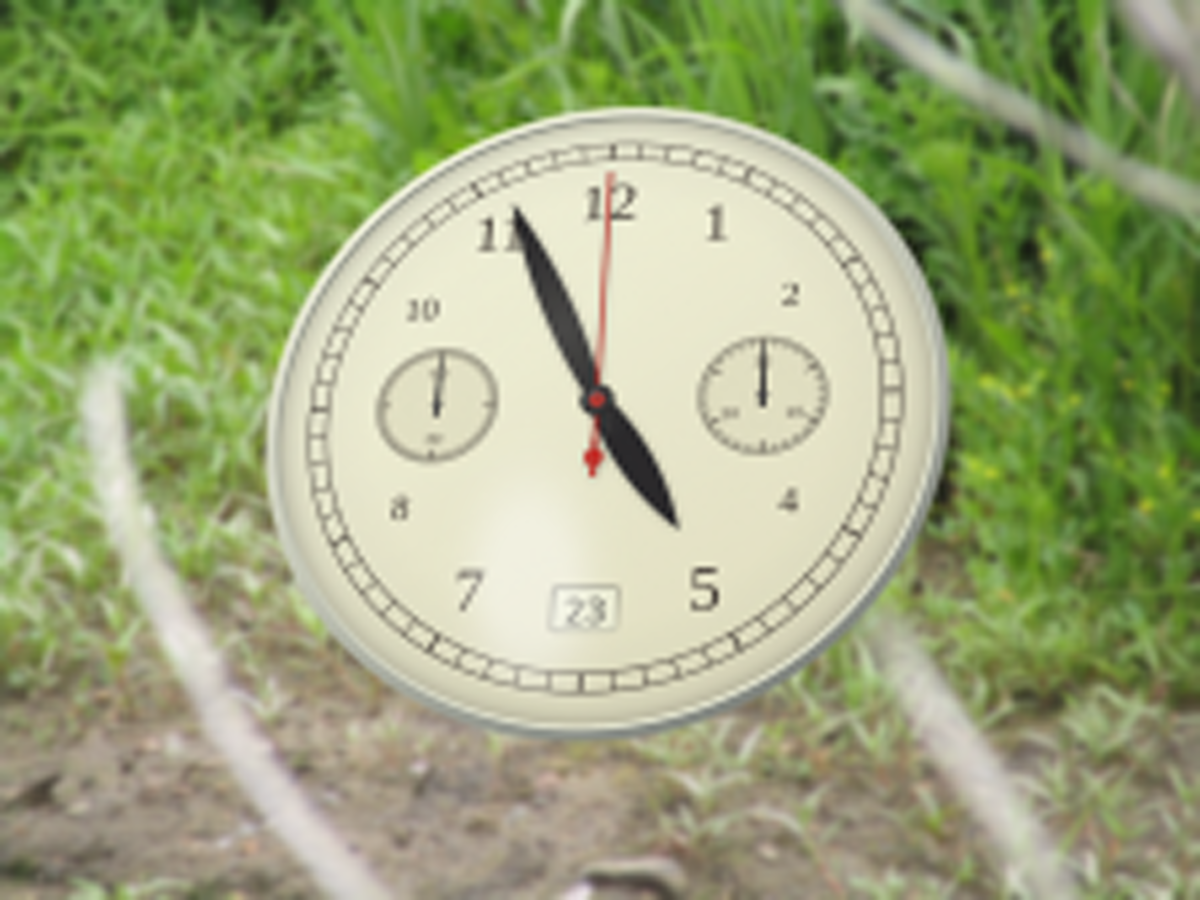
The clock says 4:56
